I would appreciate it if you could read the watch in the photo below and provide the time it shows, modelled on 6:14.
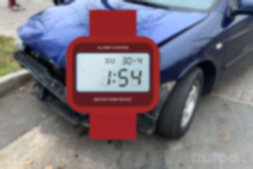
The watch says 1:54
